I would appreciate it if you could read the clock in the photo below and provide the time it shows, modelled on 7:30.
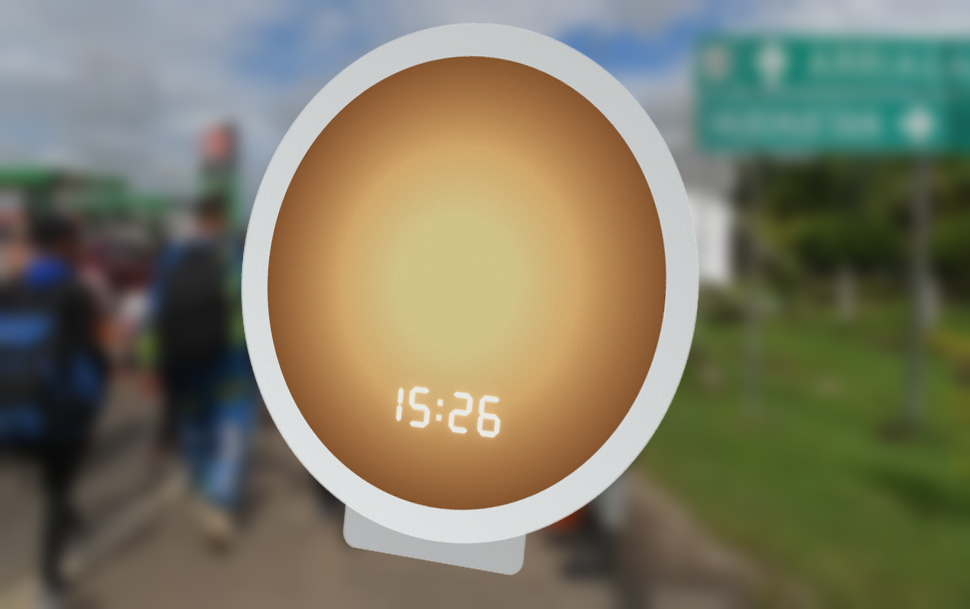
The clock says 15:26
